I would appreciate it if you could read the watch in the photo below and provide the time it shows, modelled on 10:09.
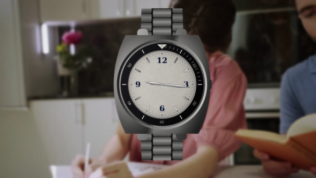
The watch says 9:16
